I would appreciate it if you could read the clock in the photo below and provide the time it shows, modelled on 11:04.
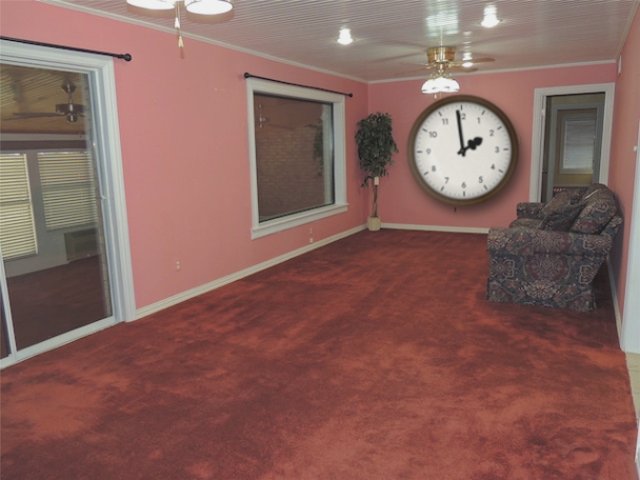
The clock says 1:59
